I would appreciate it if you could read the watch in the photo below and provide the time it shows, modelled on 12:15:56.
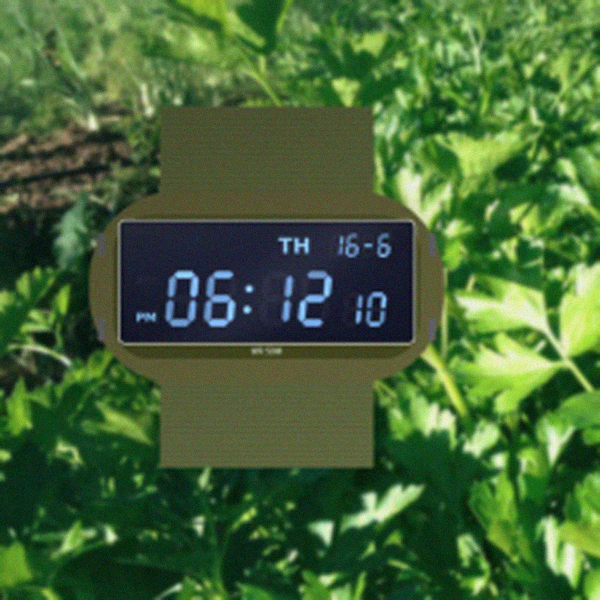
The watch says 6:12:10
